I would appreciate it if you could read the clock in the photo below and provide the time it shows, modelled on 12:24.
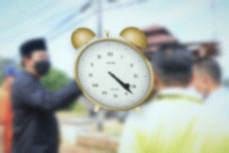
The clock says 4:23
